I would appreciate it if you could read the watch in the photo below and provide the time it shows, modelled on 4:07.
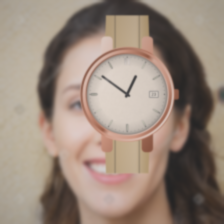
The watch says 12:51
